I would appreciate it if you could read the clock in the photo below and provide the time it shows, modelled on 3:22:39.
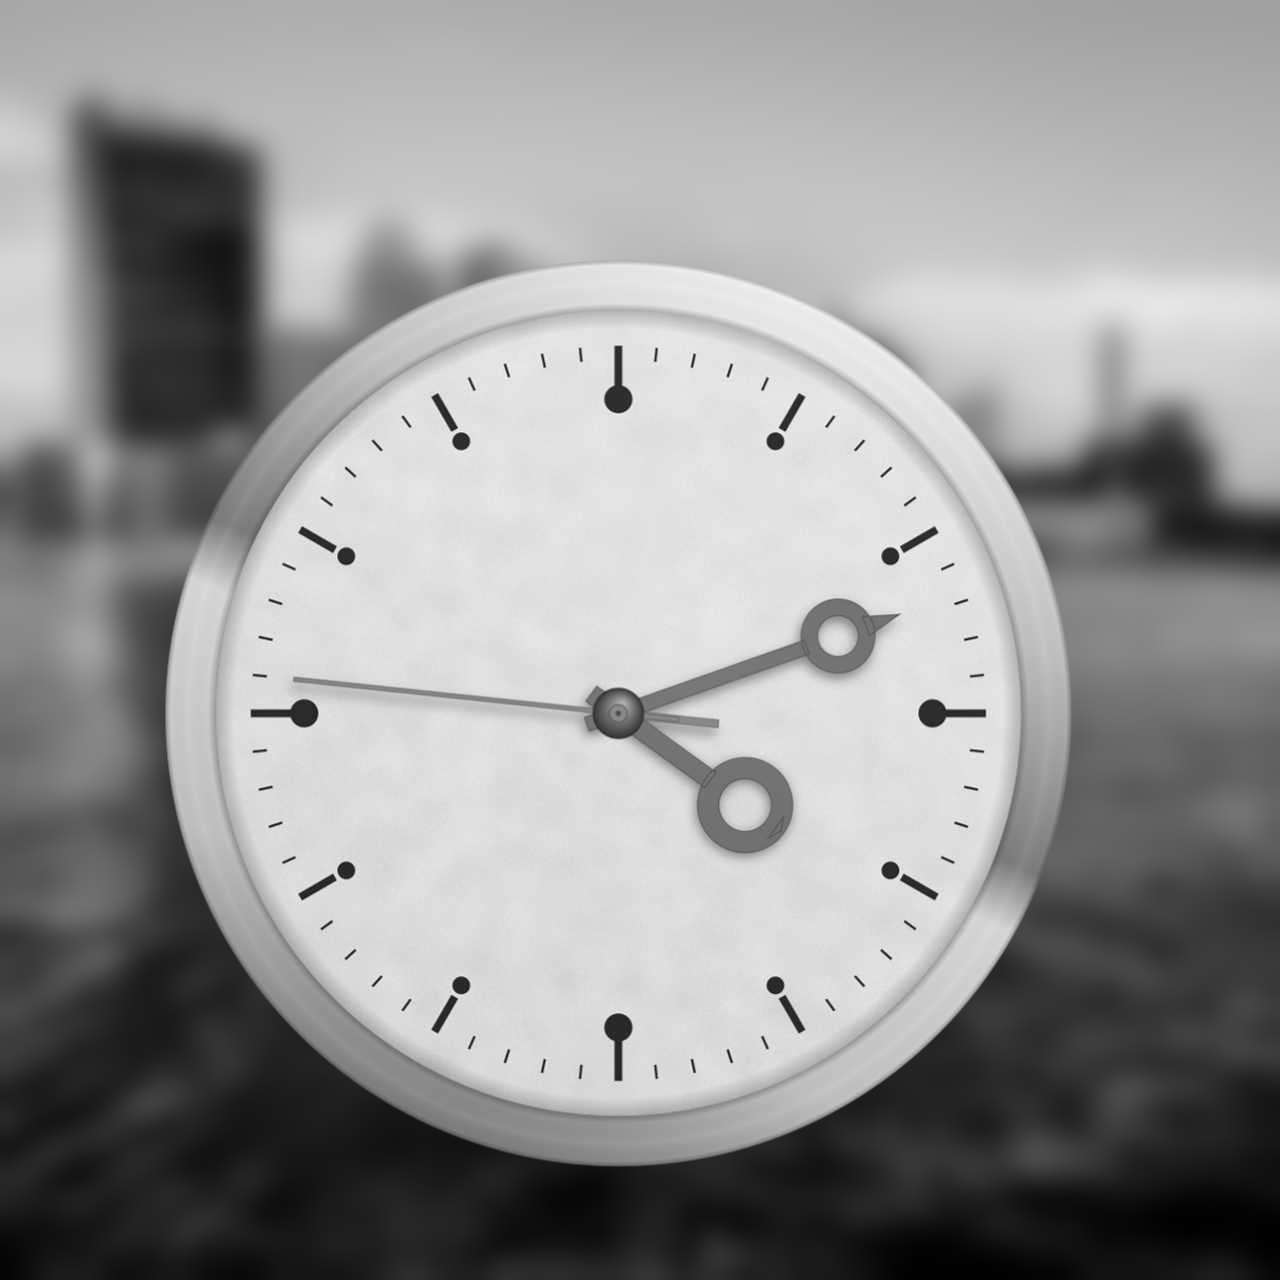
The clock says 4:11:46
